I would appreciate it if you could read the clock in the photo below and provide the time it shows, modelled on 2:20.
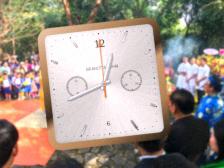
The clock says 12:42
